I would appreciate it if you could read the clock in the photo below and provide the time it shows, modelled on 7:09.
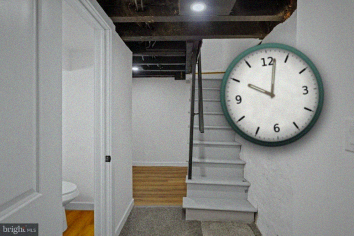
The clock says 10:02
